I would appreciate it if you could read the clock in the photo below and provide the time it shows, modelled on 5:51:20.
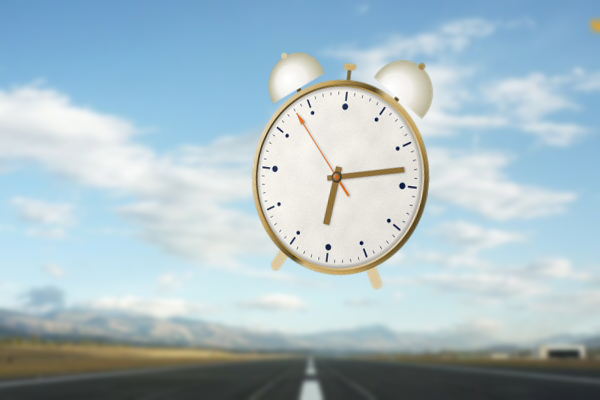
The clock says 6:12:53
